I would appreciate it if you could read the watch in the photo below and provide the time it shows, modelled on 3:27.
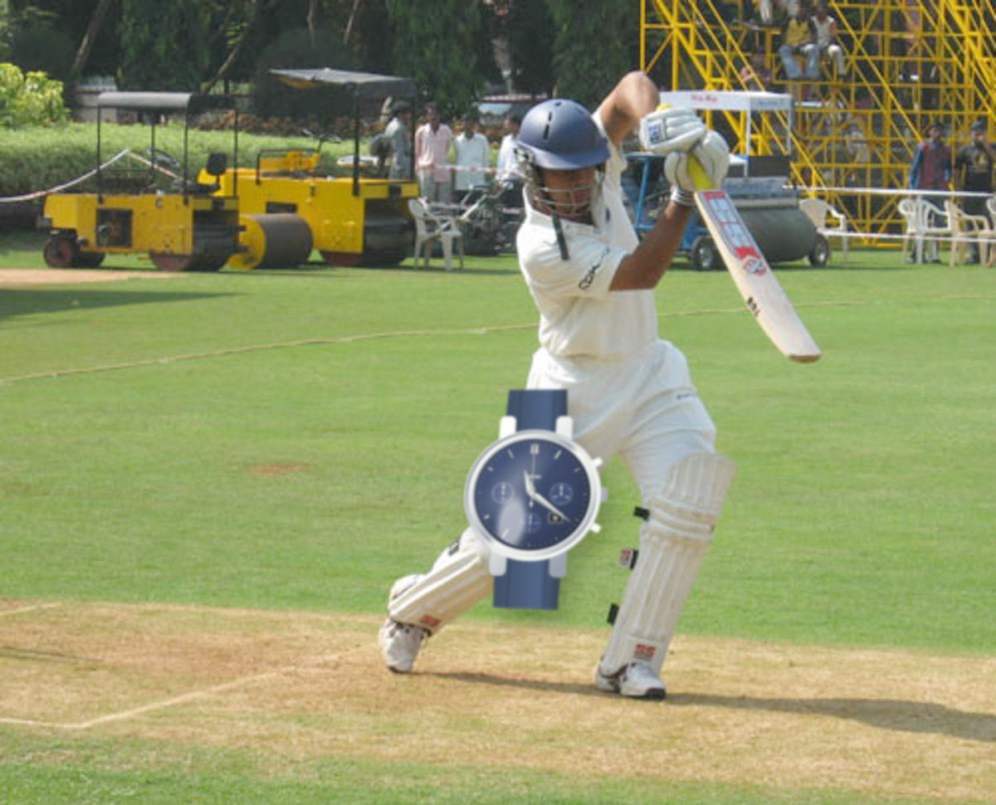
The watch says 11:21
